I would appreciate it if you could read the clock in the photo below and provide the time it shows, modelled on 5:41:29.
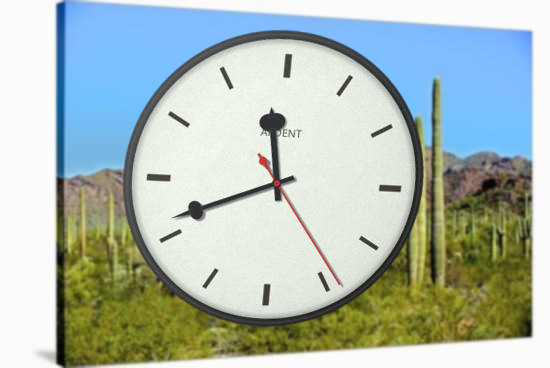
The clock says 11:41:24
